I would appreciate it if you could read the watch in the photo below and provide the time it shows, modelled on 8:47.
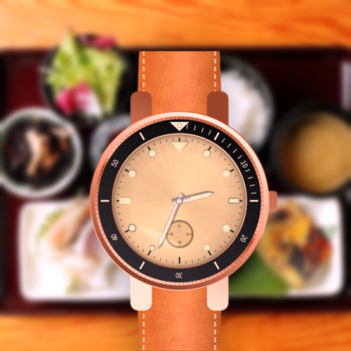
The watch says 2:34
